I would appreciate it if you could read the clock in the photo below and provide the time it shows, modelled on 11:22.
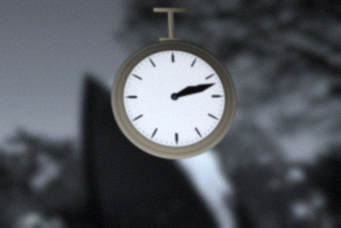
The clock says 2:12
